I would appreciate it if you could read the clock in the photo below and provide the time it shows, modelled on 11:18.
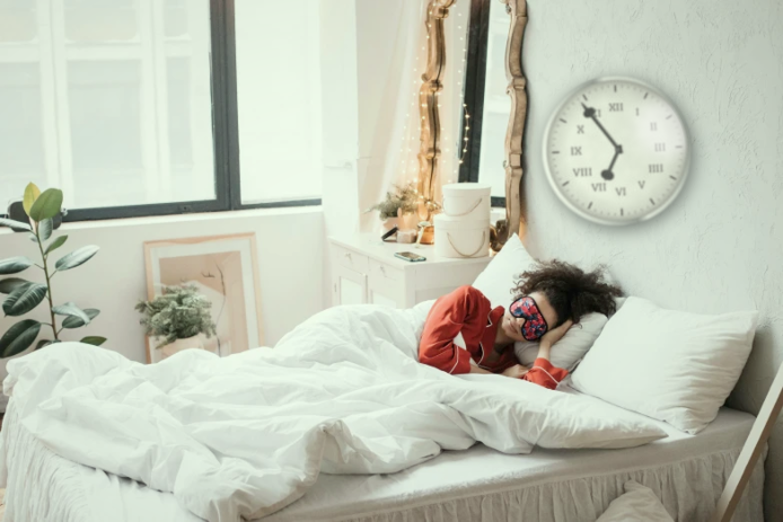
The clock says 6:54
